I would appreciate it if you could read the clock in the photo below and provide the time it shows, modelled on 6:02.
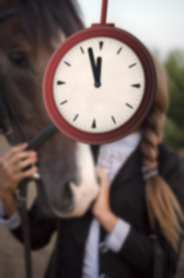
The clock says 11:57
